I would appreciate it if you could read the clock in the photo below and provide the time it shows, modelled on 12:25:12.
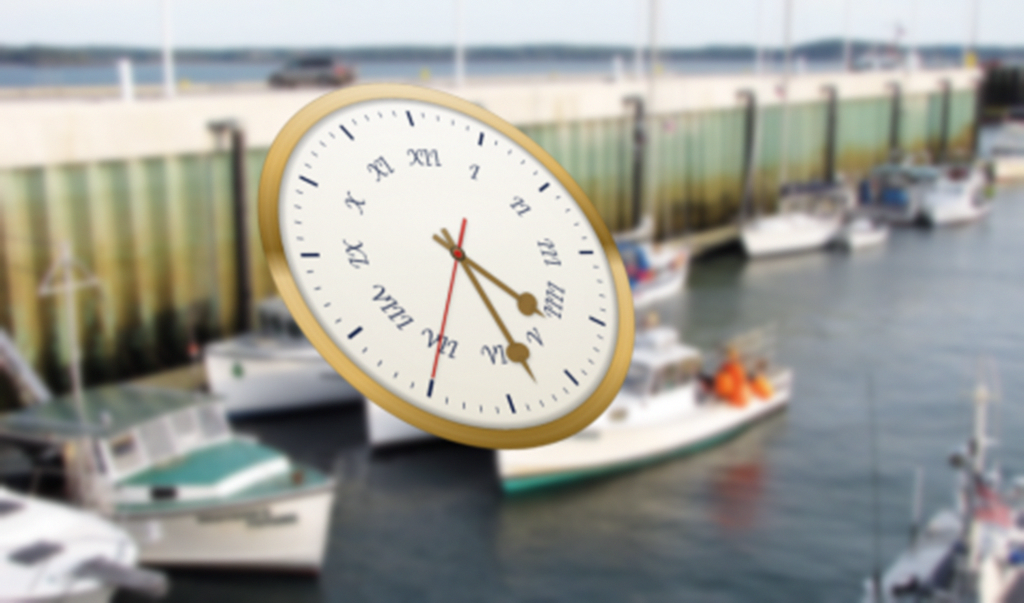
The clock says 4:27:35
